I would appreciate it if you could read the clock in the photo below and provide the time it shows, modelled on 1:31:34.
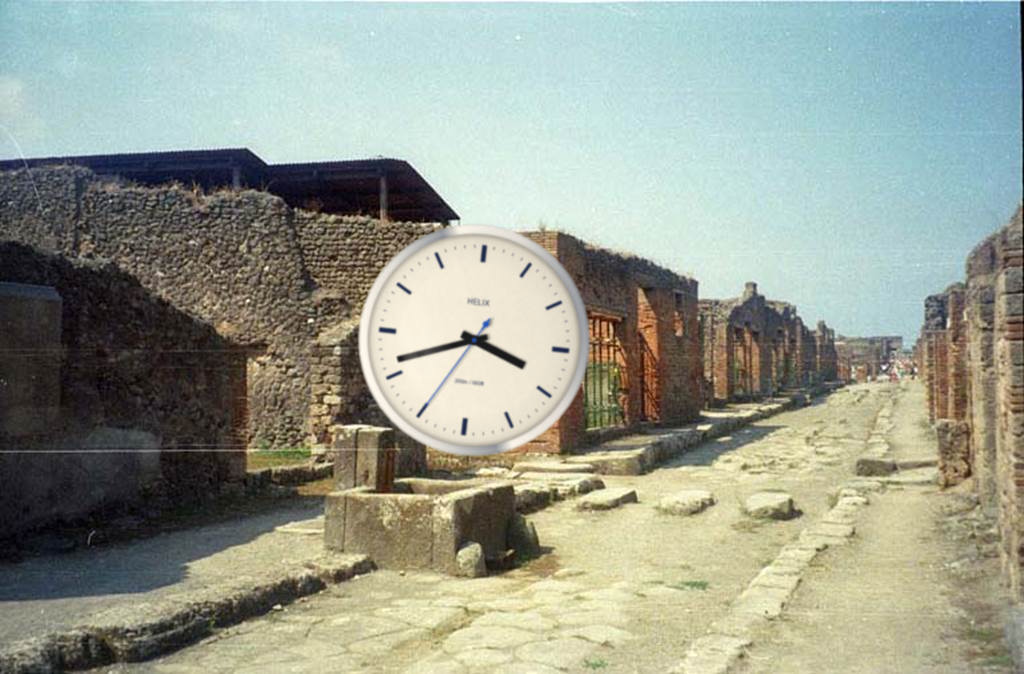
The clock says 3:41:35
